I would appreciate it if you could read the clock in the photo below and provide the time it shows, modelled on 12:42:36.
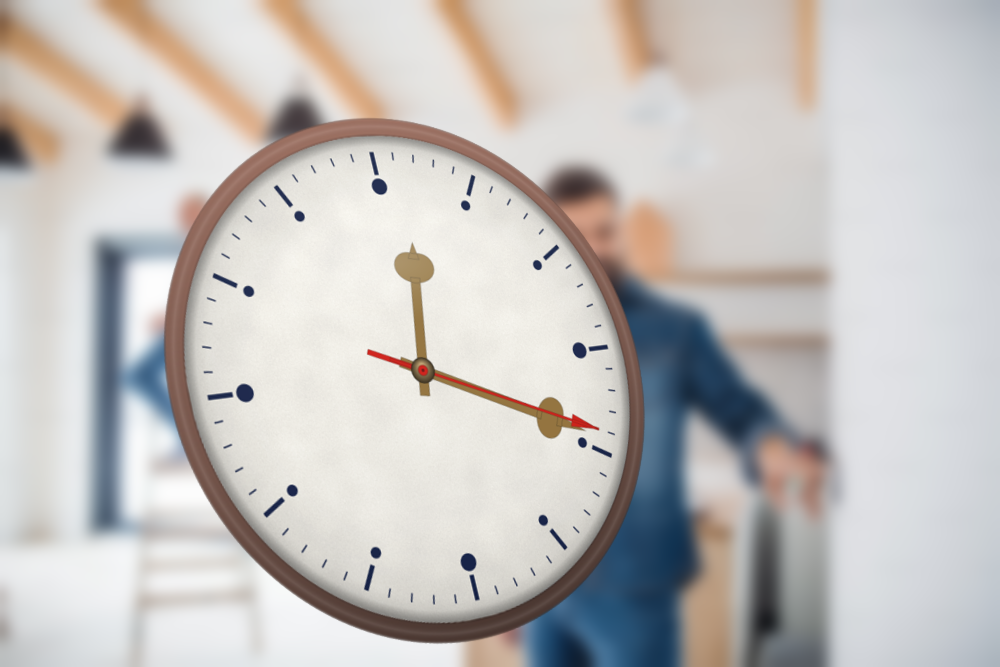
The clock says 12:19:19
